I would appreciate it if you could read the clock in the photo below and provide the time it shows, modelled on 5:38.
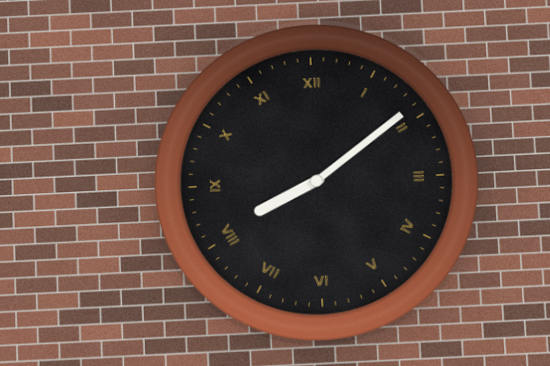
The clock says 8:09
